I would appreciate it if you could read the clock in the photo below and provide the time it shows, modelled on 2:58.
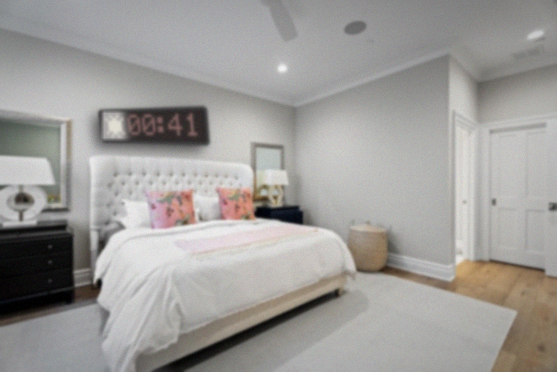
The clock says 0:41
